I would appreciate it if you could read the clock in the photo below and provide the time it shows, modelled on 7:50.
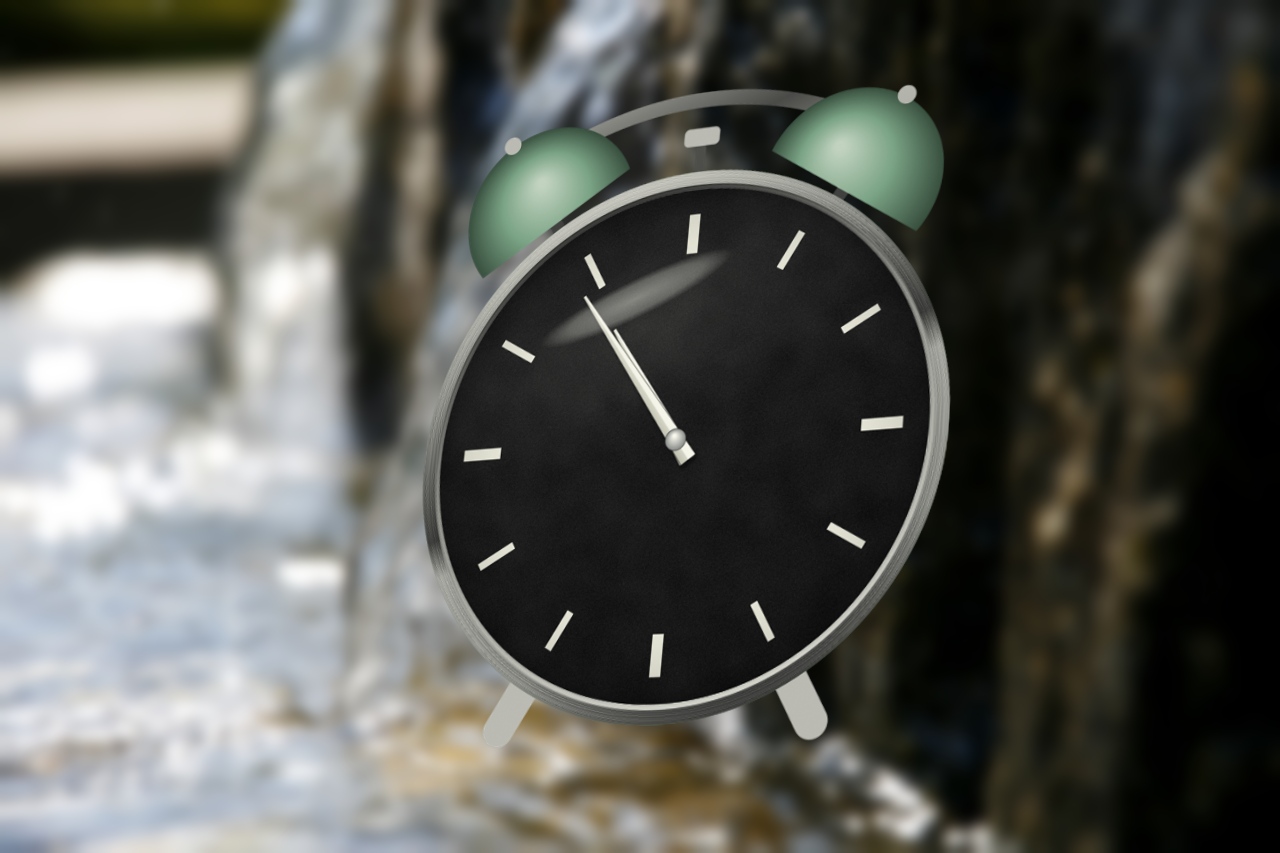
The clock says 10:54
